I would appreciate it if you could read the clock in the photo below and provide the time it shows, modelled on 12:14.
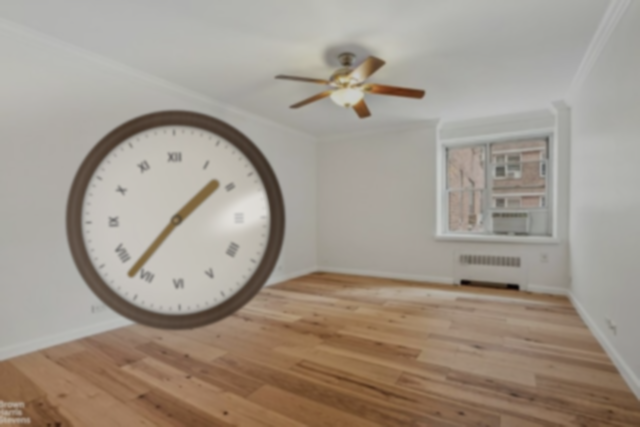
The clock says 1:37
